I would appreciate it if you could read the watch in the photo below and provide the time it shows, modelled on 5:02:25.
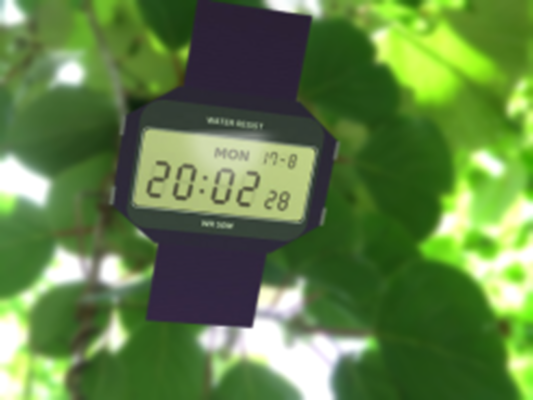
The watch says 20:02:28
